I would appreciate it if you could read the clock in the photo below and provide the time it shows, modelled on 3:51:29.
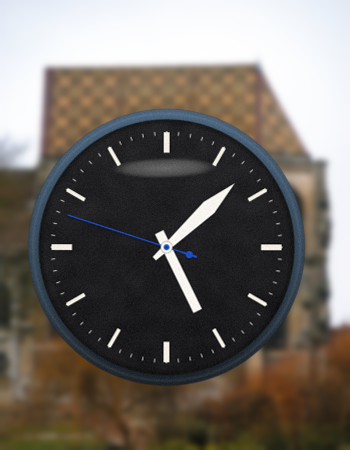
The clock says 5:07:48
